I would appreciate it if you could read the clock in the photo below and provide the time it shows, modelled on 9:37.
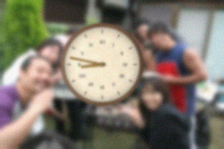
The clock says 8:47
